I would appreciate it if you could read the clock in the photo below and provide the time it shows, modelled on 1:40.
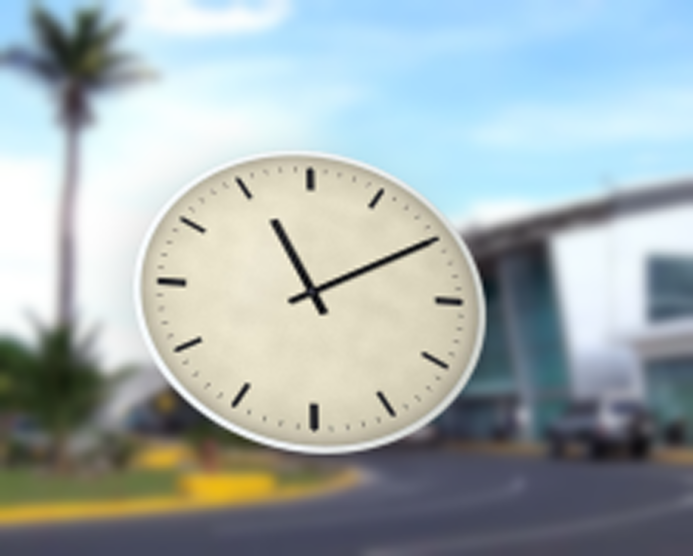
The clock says 11:10
